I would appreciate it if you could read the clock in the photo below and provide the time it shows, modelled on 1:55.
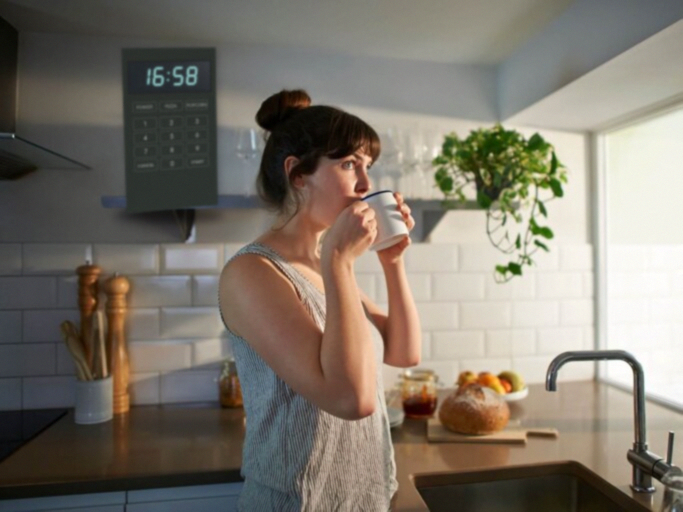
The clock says 16:58
